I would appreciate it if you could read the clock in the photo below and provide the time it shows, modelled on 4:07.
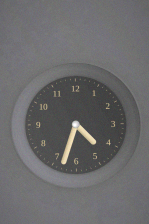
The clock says 4:33
